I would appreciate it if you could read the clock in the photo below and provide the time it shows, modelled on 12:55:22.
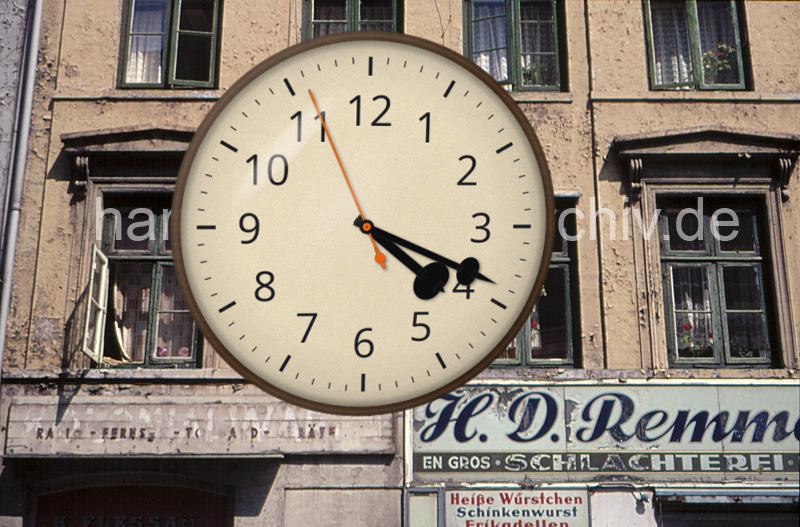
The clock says 4:18:56
